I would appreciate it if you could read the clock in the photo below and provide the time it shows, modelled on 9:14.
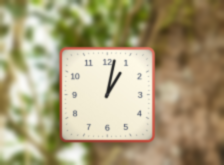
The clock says 1:02
